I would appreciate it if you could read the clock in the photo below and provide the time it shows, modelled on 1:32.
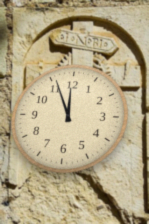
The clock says 11:56
